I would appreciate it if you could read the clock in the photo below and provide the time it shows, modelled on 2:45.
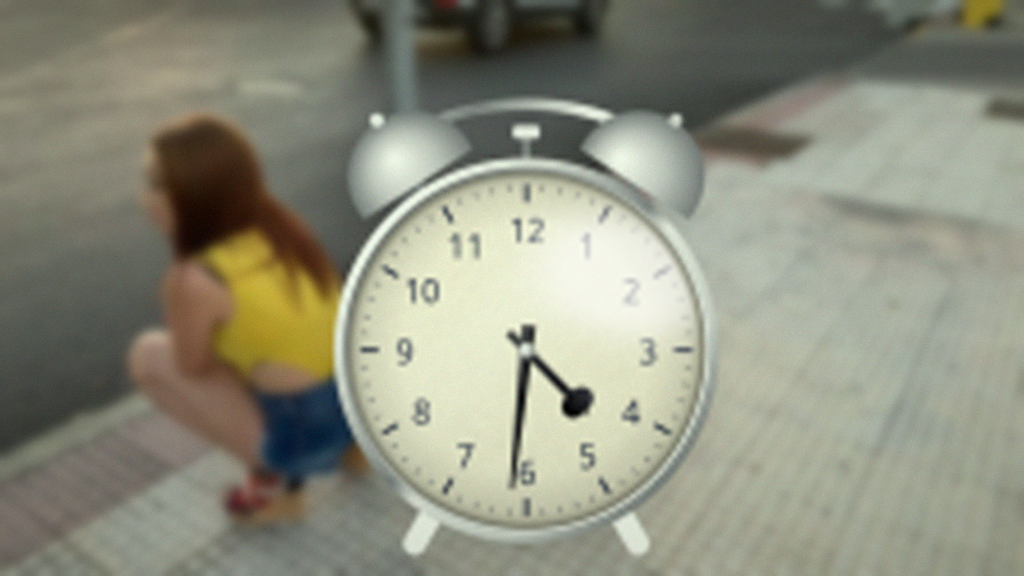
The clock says 4:31
